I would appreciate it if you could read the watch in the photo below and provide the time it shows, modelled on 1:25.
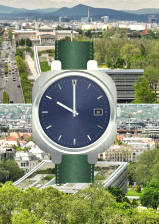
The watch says 10:00
